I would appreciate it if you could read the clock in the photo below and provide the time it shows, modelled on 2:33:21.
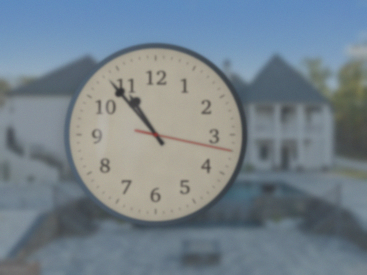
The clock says 10:53:17
